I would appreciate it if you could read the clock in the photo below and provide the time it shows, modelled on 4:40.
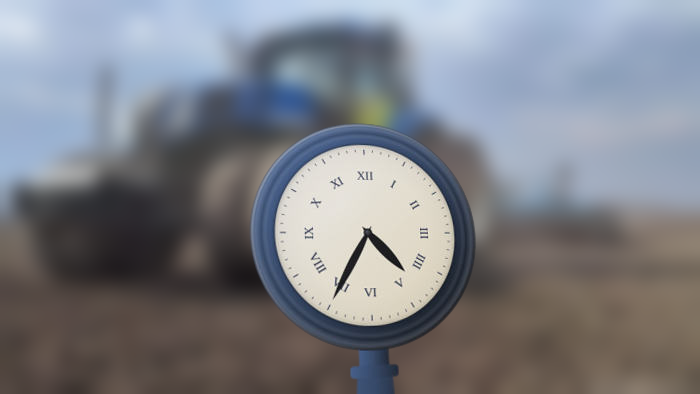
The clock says 4:35
